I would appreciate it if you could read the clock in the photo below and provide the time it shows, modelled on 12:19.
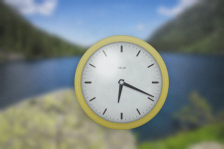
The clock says 6:19
